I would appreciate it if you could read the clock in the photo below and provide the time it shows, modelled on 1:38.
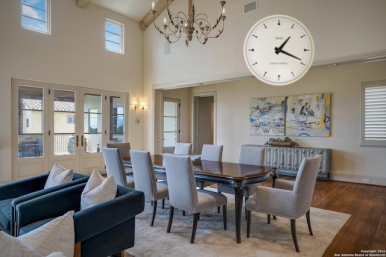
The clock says 1:19
